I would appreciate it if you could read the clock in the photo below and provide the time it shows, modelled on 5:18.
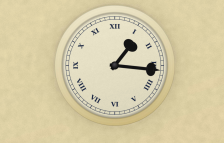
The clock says 1:16
